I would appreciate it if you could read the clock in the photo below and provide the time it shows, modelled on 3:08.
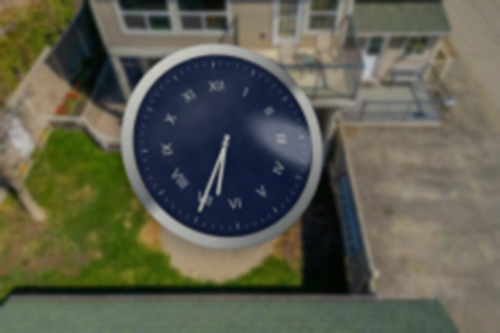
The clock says 6:35
